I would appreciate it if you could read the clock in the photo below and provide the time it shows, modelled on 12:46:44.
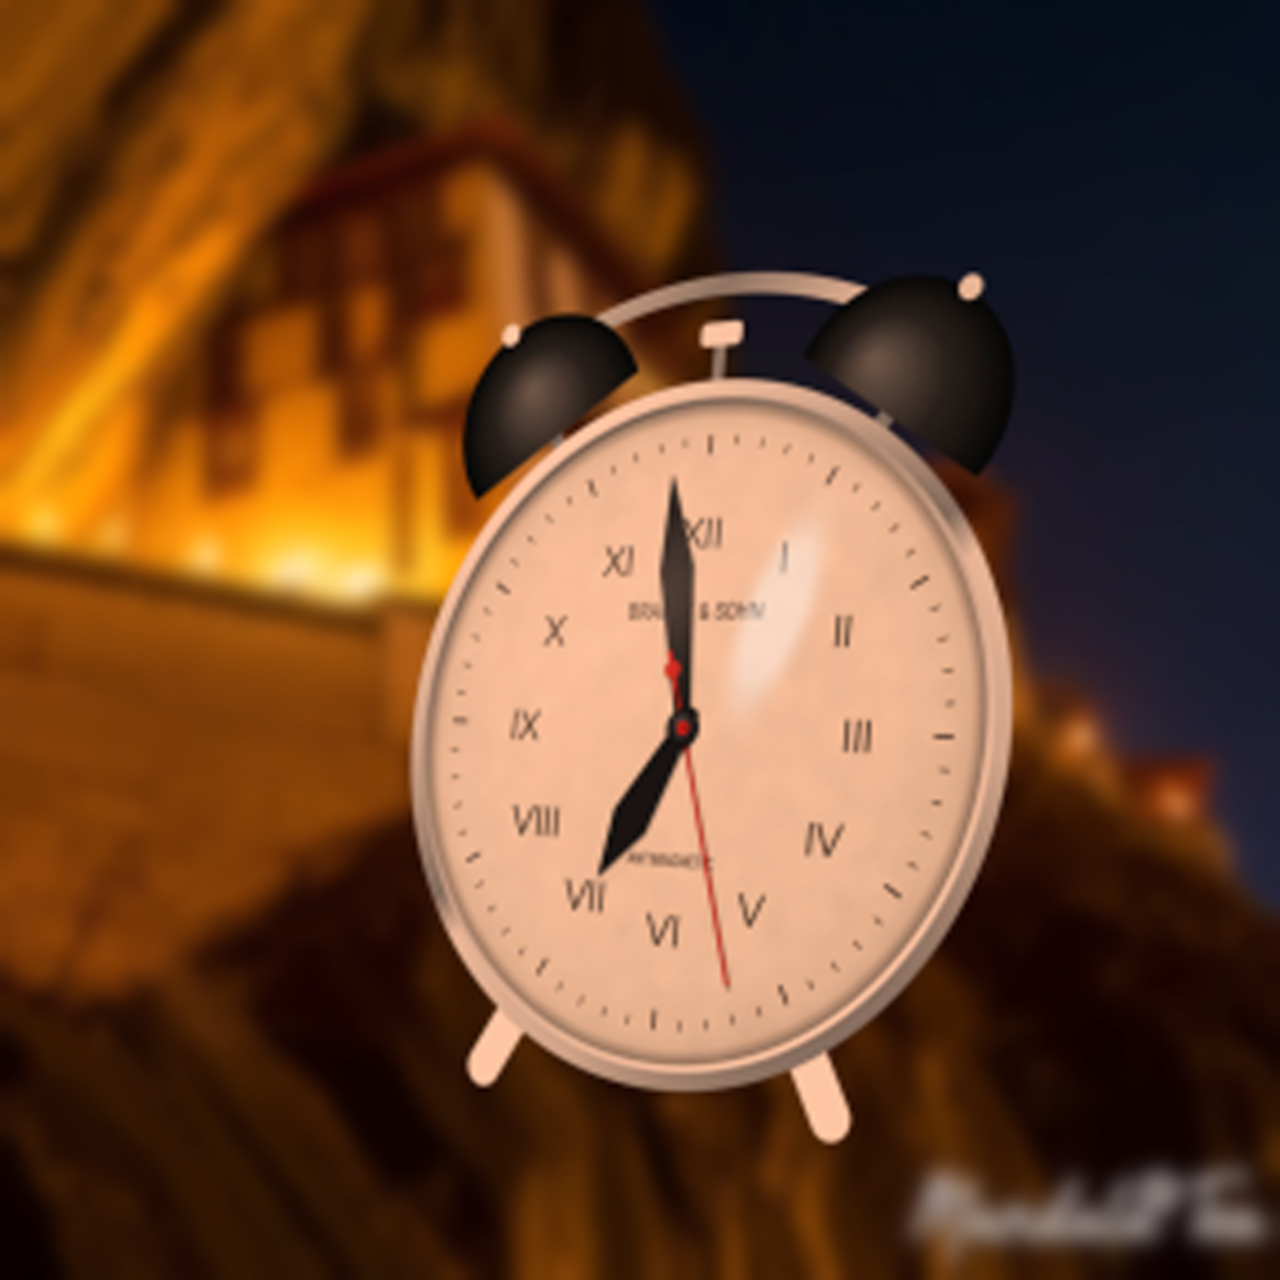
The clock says 6:58:27
